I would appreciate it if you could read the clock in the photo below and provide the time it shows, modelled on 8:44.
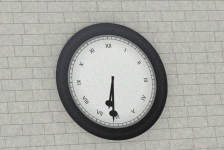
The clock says 6:31
